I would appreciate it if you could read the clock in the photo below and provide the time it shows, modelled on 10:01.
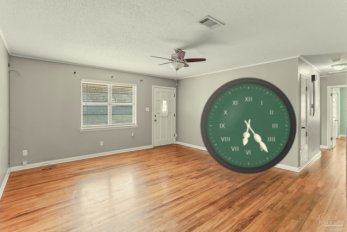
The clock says 6:24
